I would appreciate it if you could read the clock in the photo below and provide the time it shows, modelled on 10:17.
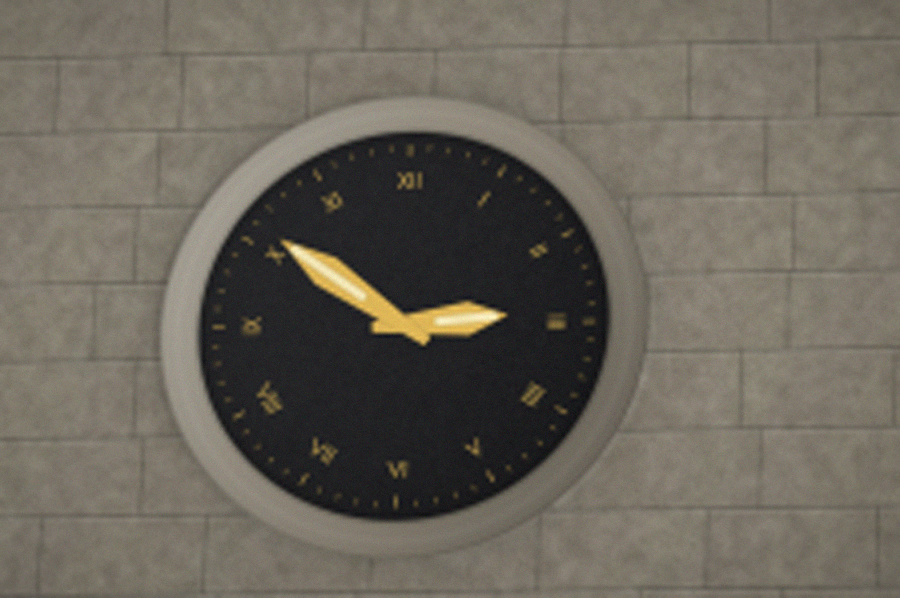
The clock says 2:51
